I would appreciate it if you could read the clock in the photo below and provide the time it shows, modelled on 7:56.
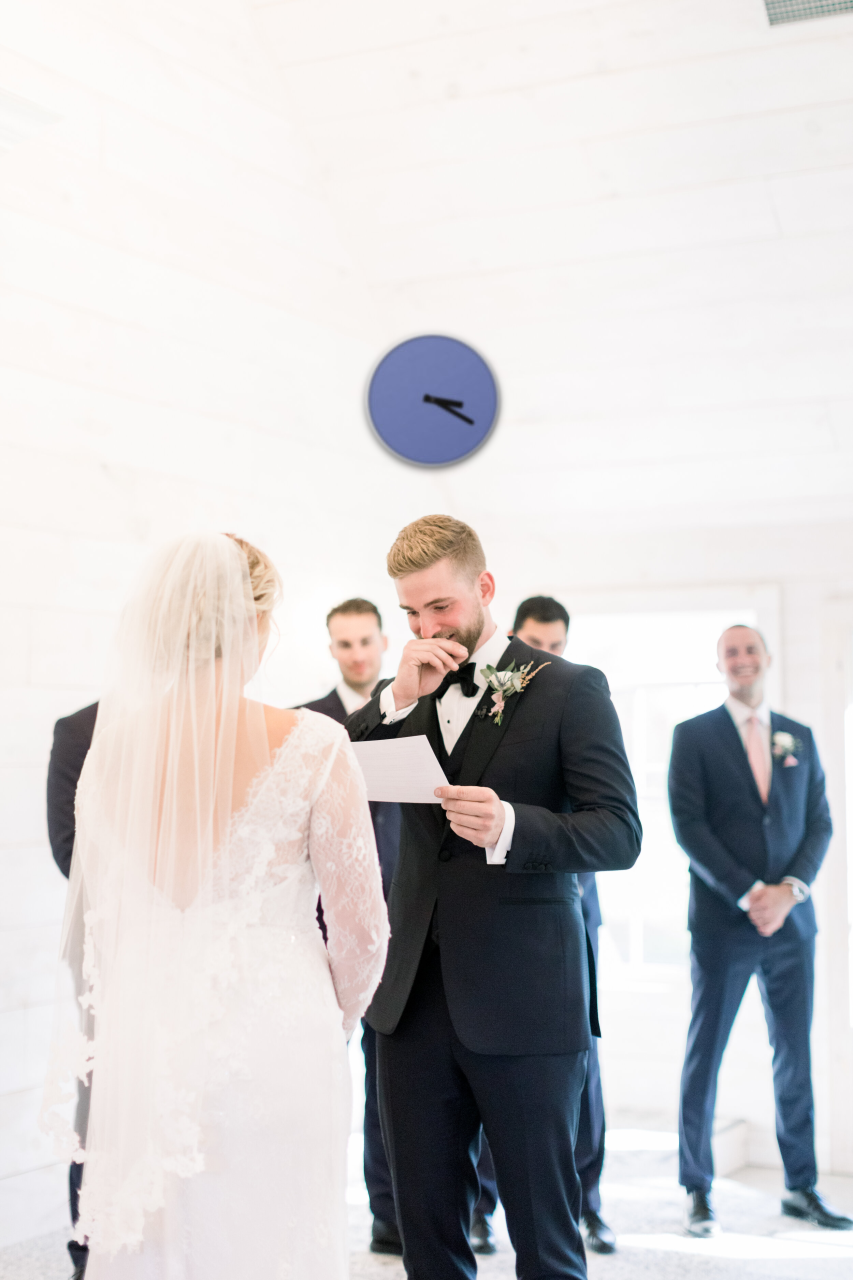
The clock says 3:20
